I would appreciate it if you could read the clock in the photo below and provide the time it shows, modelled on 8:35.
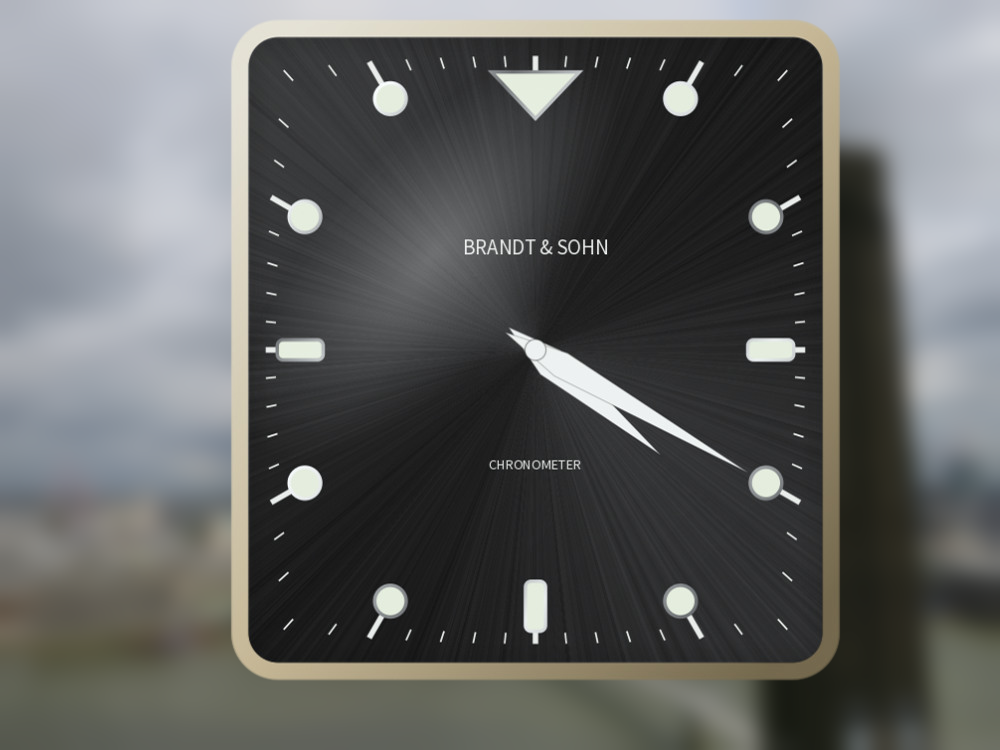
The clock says 4:20
